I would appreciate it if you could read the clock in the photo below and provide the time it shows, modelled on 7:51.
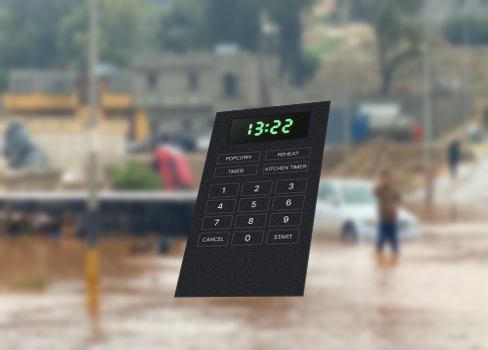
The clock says 13:22
